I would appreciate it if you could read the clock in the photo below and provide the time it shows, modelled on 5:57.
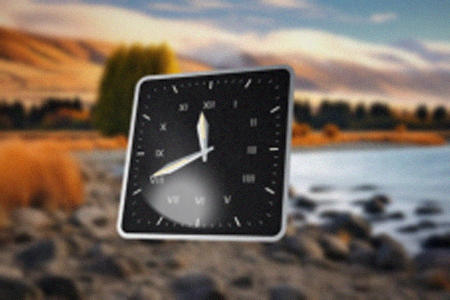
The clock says 11:41
